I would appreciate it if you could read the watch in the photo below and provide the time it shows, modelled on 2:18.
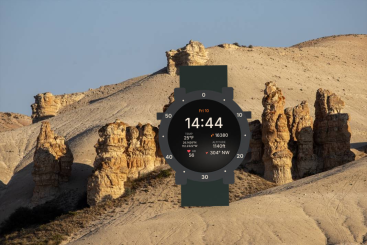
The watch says 14:44
